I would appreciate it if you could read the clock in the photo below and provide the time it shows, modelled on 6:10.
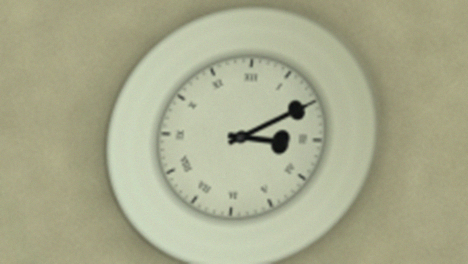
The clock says 3:10
